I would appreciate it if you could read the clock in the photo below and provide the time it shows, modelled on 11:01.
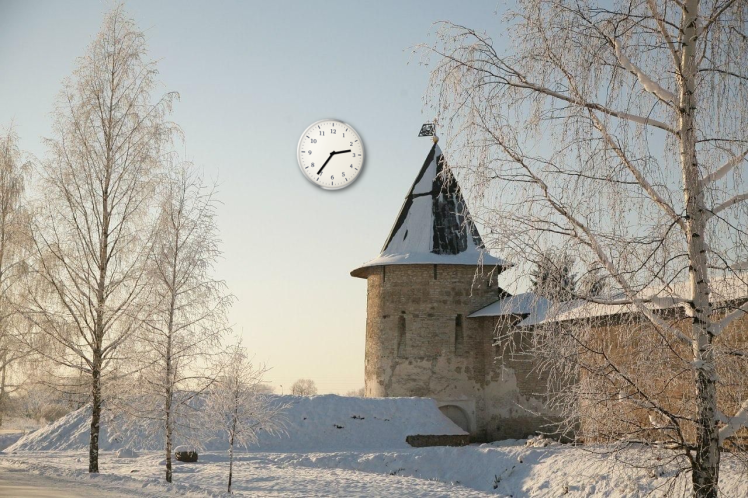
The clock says 2:36
